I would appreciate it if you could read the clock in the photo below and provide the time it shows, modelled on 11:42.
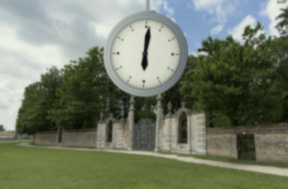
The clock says 6:01
